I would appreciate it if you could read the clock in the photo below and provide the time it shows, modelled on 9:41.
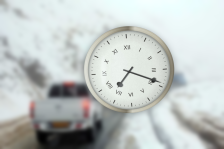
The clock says 7:19
